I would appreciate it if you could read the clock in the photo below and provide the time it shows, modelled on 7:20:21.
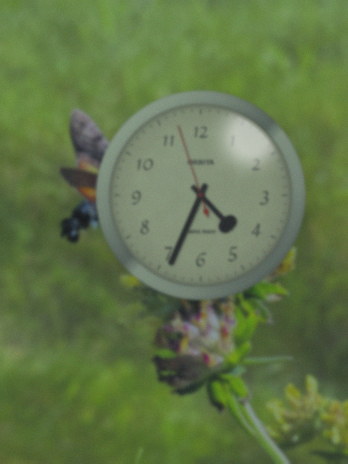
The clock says 4:33:57
